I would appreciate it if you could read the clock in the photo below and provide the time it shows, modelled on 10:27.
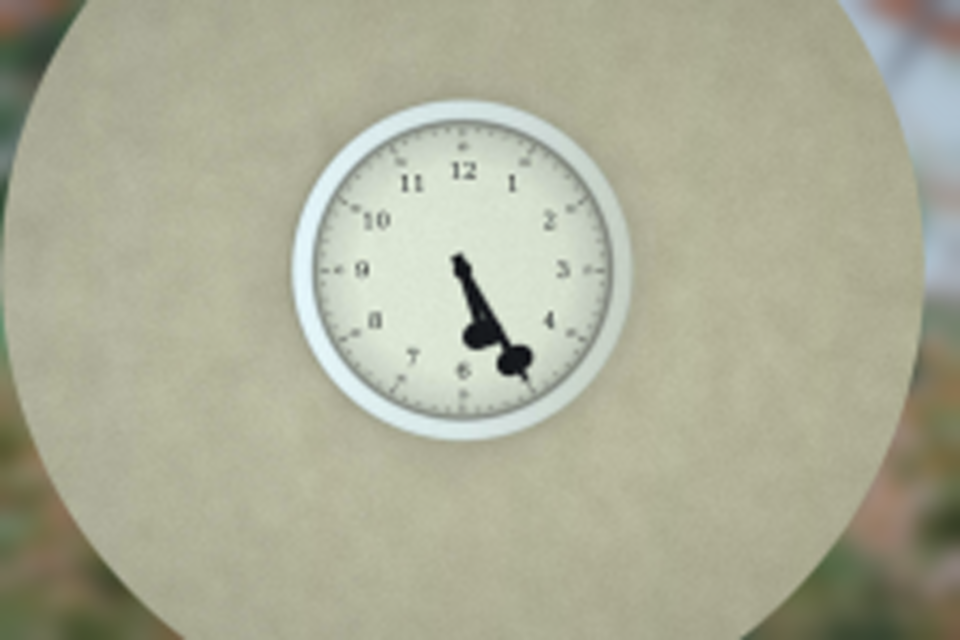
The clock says 5:25
